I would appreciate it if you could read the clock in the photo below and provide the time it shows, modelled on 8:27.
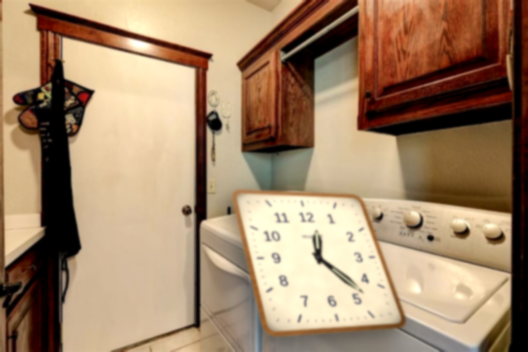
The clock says 12:23
